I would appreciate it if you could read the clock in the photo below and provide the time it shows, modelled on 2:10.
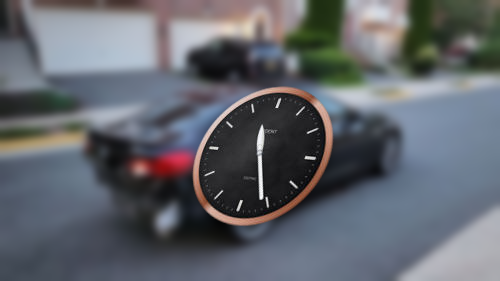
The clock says 11:26
